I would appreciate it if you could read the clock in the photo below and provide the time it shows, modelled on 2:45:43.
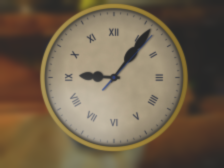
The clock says 9:06:07
